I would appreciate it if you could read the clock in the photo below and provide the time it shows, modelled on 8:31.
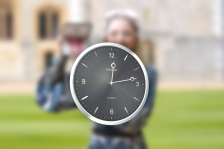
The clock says 12:13
